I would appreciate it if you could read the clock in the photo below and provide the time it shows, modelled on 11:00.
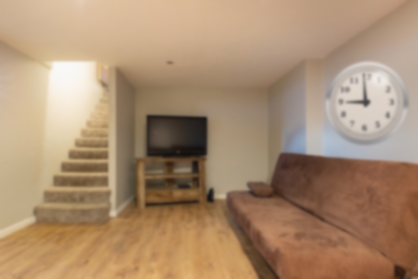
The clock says 8:59
